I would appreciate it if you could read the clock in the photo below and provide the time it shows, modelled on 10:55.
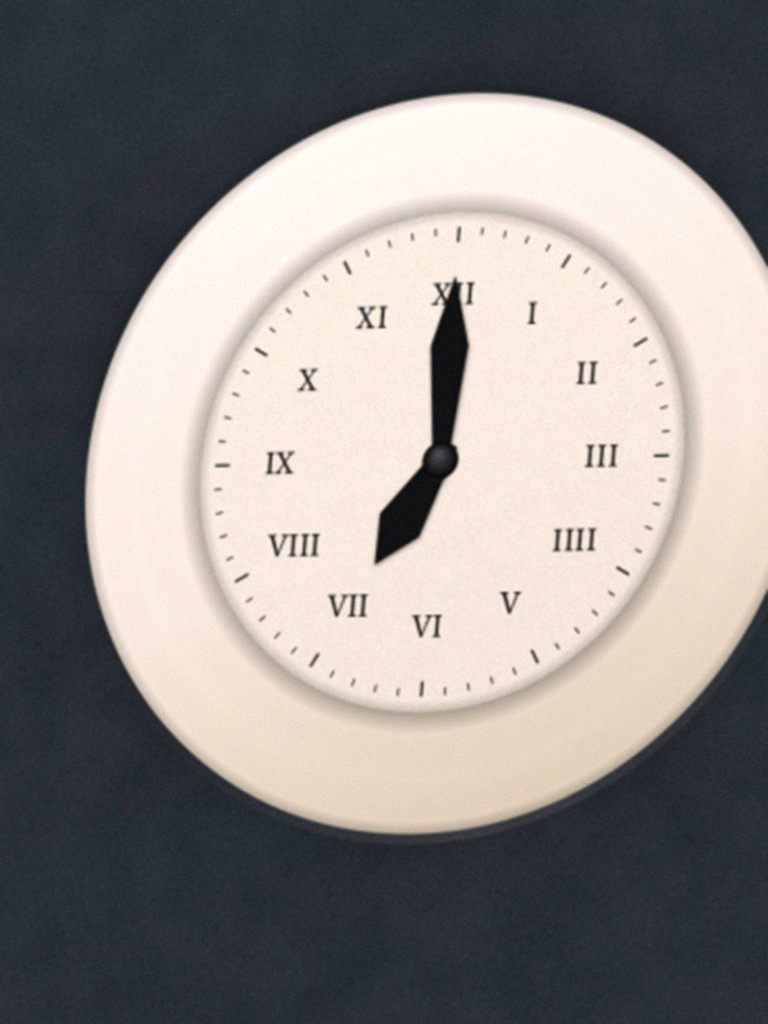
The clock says 7:00
